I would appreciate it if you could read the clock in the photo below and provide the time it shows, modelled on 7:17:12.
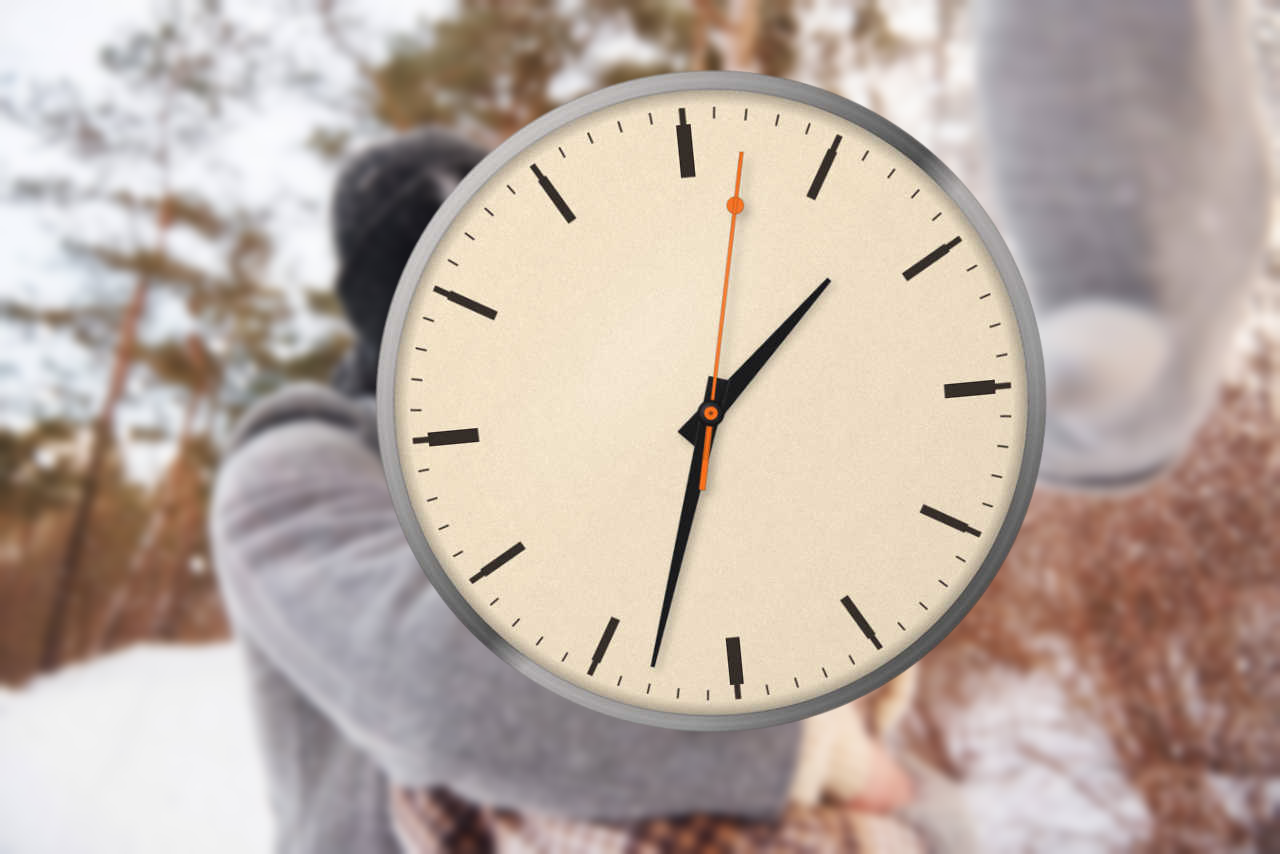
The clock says 1:33:02
